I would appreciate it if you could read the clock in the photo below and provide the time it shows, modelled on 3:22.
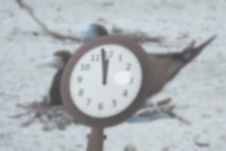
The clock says 11:58
